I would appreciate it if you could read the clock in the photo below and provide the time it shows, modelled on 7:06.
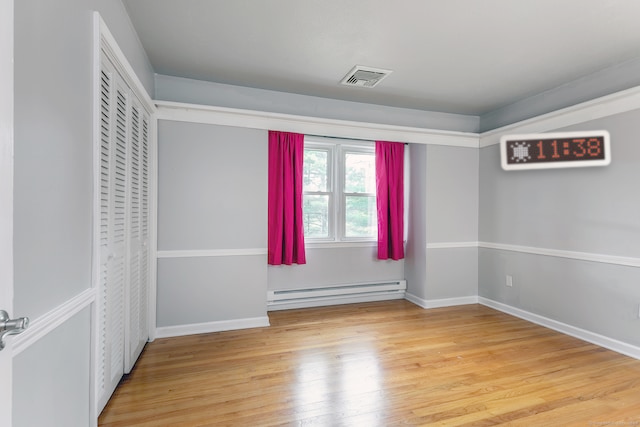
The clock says 11:38
